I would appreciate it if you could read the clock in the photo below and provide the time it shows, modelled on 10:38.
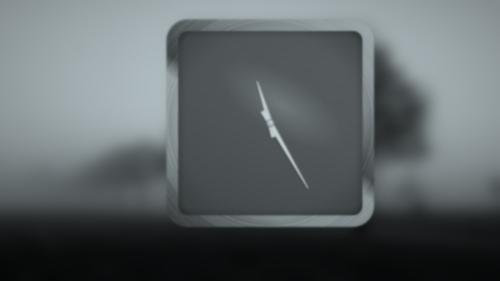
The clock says 11:25
